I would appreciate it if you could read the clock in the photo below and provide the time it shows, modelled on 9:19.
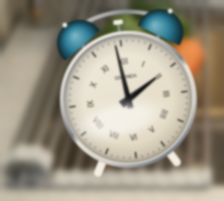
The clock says 1:59
